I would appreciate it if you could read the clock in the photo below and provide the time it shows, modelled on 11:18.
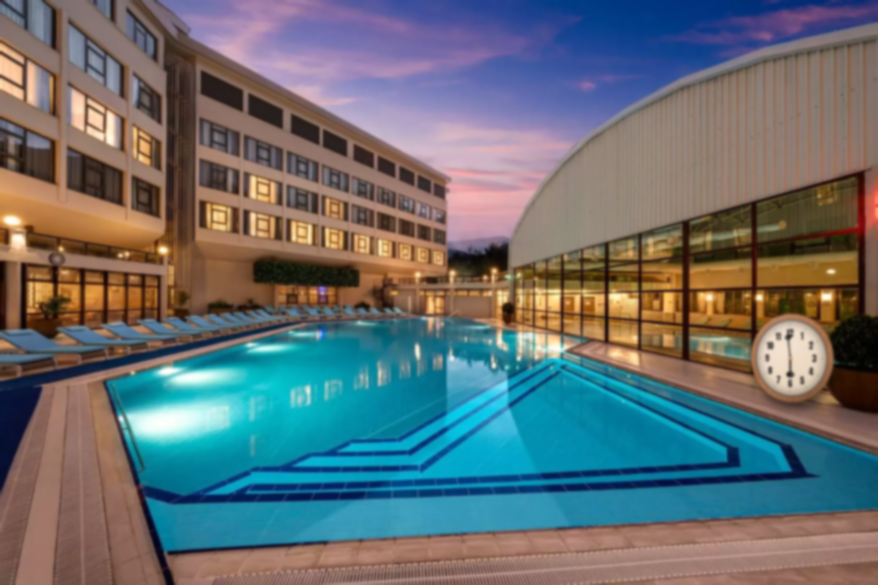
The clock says 5:59
